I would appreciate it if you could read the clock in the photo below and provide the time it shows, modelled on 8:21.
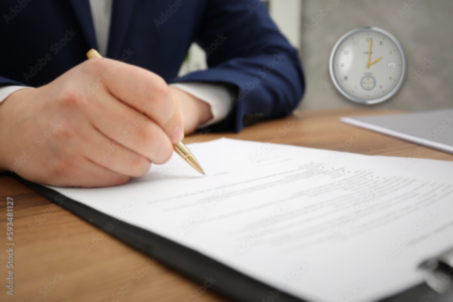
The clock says 2:01
